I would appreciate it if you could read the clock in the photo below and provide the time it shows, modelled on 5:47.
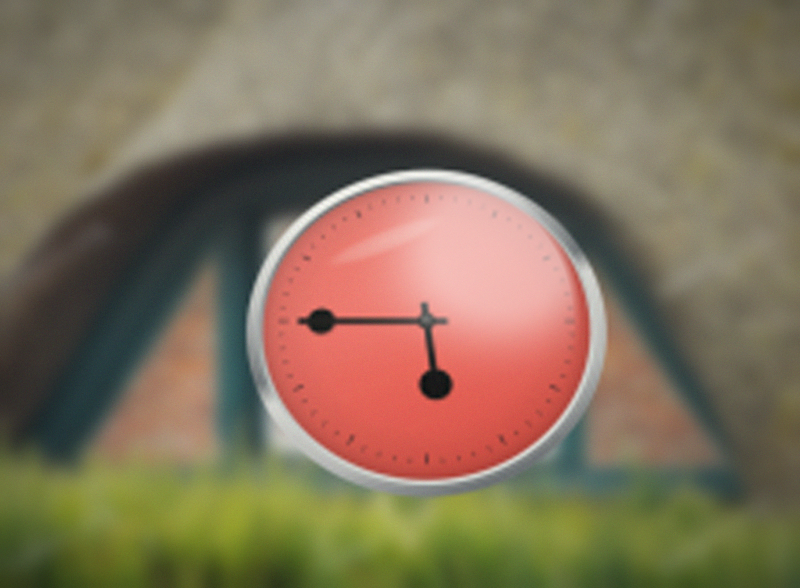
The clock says 5:45
